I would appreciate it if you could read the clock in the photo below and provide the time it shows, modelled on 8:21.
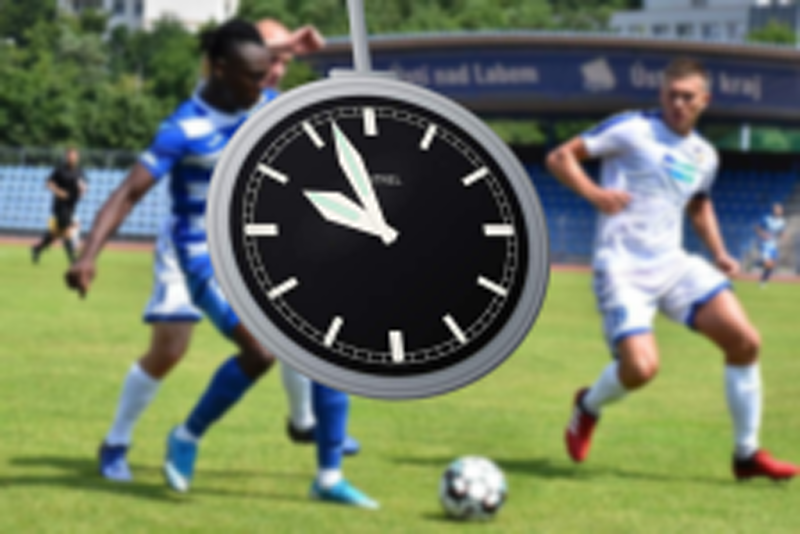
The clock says 9:57
